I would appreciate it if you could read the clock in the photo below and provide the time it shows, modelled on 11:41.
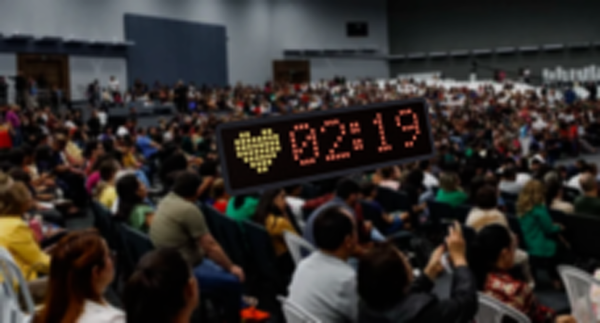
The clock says 2:19
